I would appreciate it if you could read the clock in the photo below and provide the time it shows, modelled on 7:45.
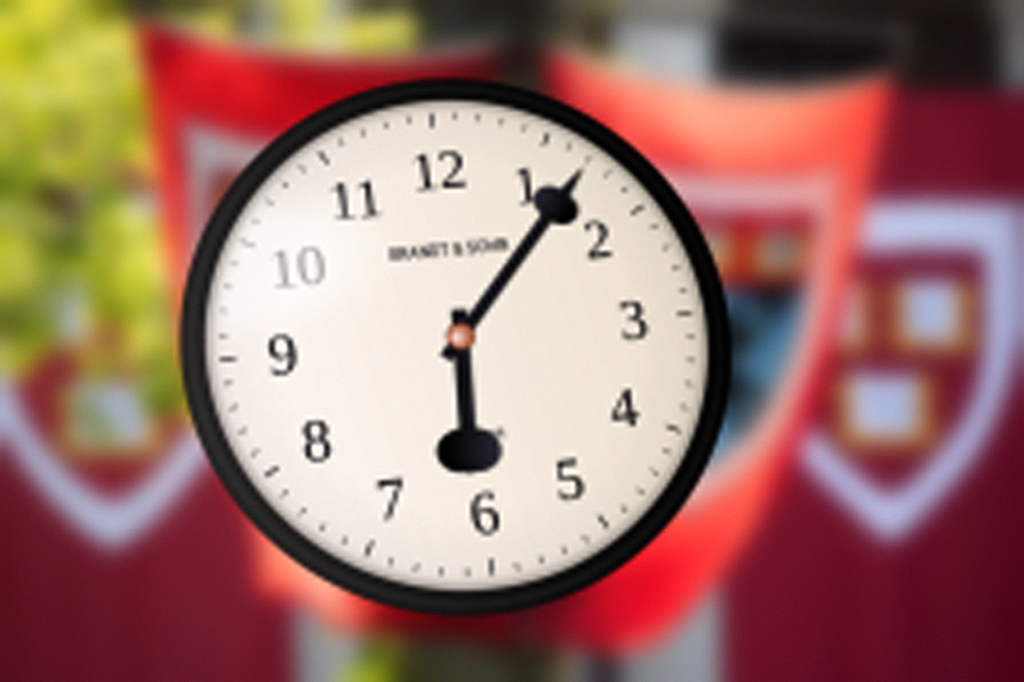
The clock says 6:07
